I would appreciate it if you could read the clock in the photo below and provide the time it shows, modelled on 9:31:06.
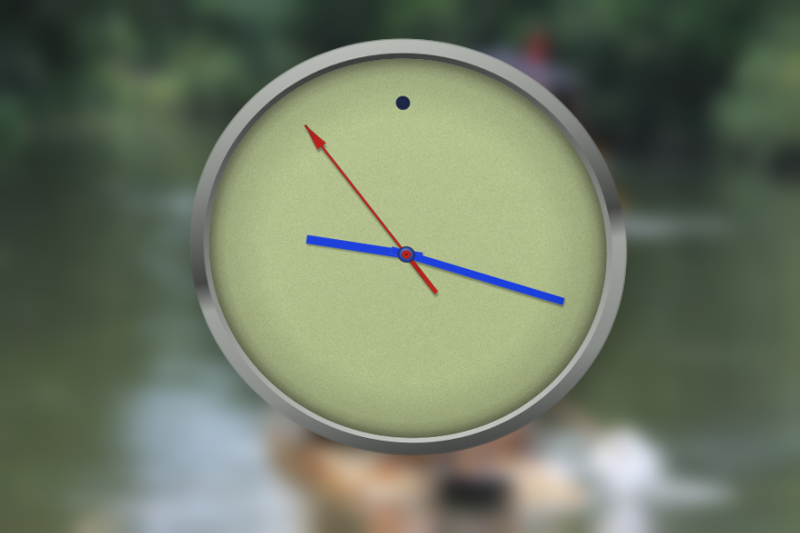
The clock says 9:17:54
